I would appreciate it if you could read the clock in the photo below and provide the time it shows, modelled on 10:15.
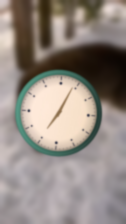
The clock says 7:04
